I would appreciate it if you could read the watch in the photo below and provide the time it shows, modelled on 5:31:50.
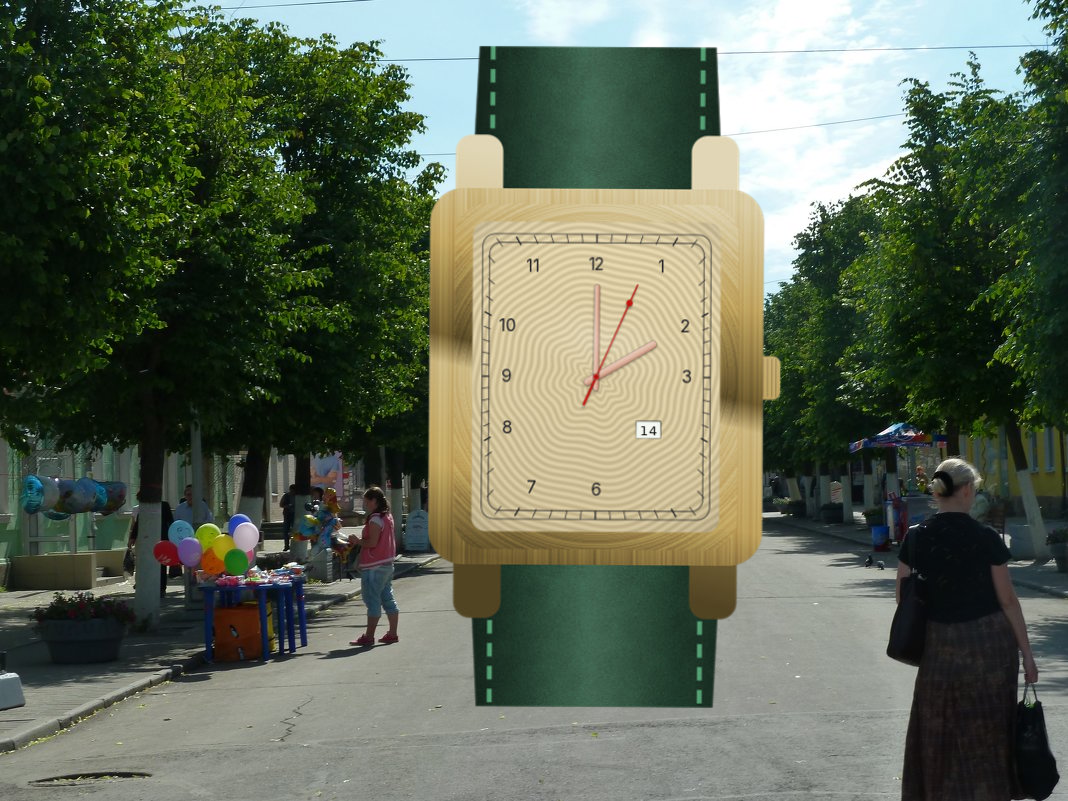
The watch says 2:00:04
